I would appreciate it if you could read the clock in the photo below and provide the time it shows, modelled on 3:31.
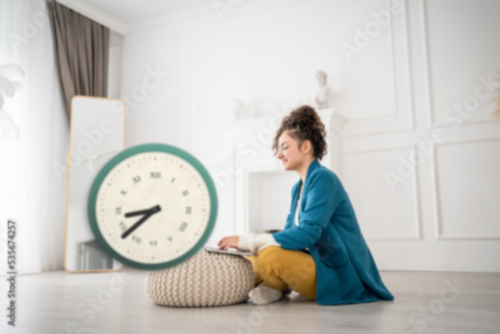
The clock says 8:38
